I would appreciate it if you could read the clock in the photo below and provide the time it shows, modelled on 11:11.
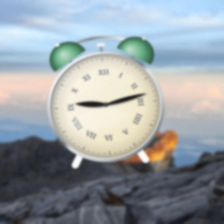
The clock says 9:13
